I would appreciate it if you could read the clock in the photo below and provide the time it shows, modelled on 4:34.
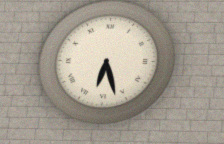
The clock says 6:27
